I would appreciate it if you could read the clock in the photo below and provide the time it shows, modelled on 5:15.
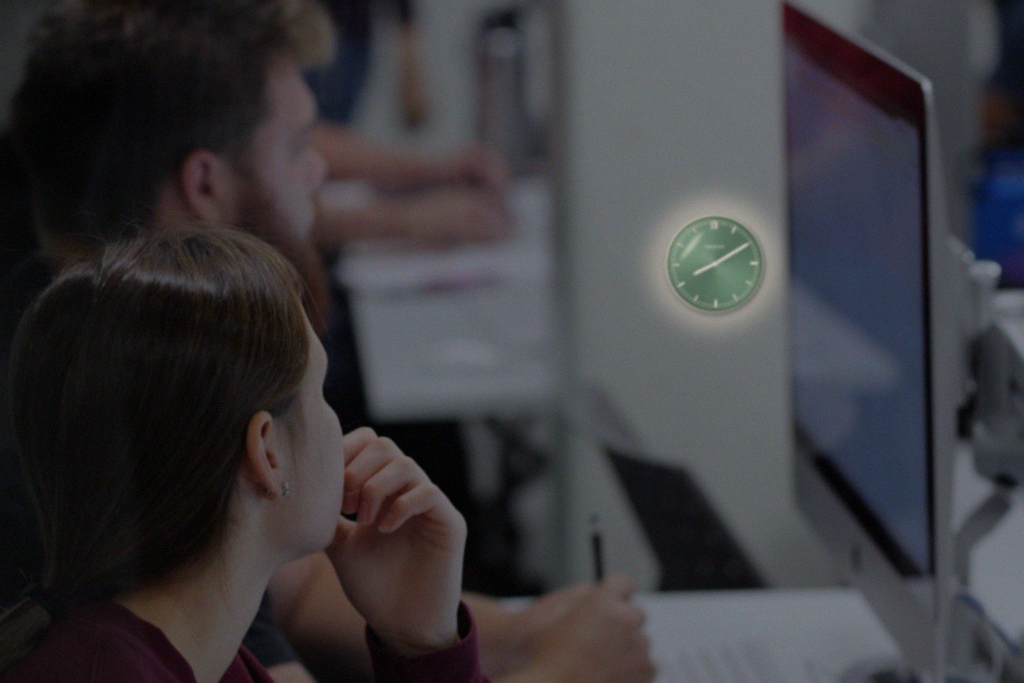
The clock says 8:10
